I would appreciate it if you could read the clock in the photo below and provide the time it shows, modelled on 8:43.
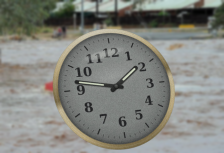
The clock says 1:47
